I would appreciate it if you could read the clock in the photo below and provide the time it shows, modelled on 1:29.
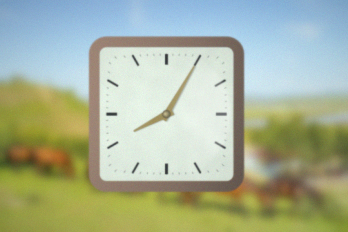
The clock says 8:05
